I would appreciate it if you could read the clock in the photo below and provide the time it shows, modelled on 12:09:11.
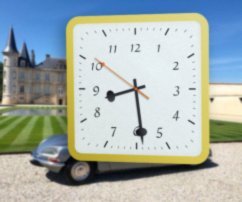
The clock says 8:28:51
